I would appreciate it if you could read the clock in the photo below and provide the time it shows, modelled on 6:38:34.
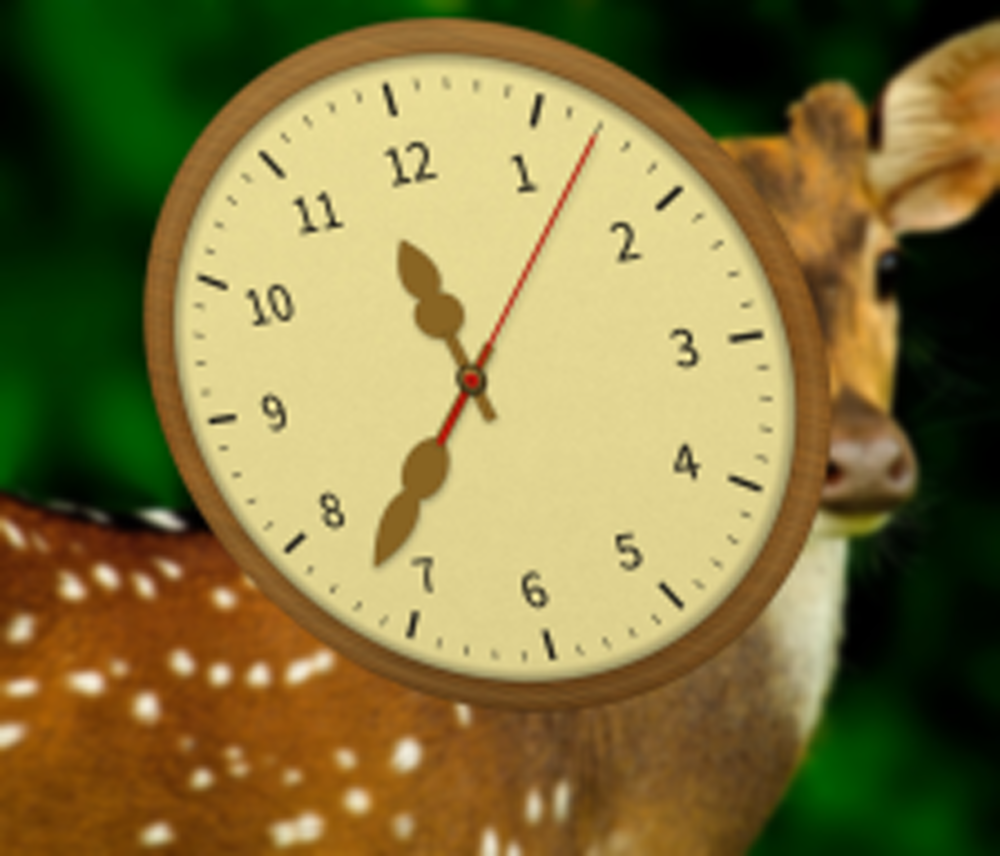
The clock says 11:37:07
